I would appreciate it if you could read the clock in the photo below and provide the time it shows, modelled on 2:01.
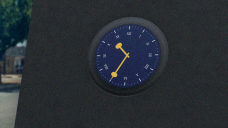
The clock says 10:35
